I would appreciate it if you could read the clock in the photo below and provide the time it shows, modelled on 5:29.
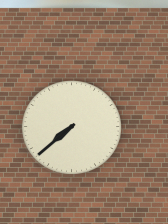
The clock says 7:38
